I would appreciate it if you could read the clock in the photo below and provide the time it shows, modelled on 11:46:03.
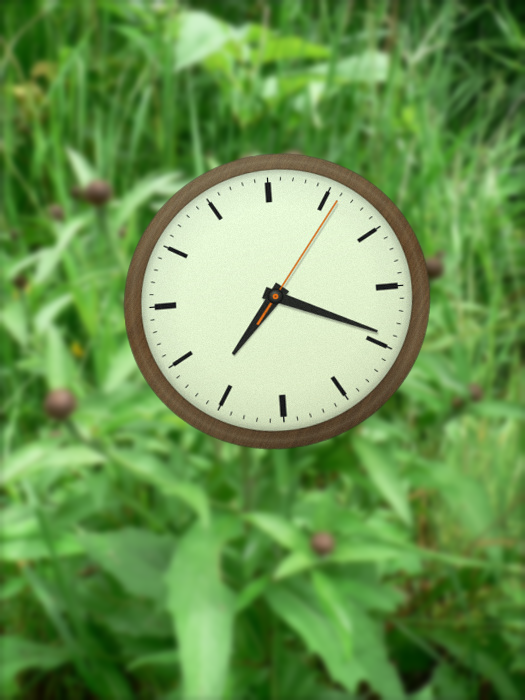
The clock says 7:19:06
